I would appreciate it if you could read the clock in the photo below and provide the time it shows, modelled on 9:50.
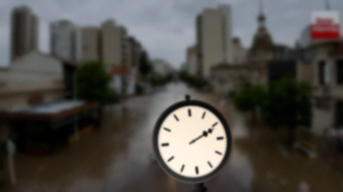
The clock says 2:11
